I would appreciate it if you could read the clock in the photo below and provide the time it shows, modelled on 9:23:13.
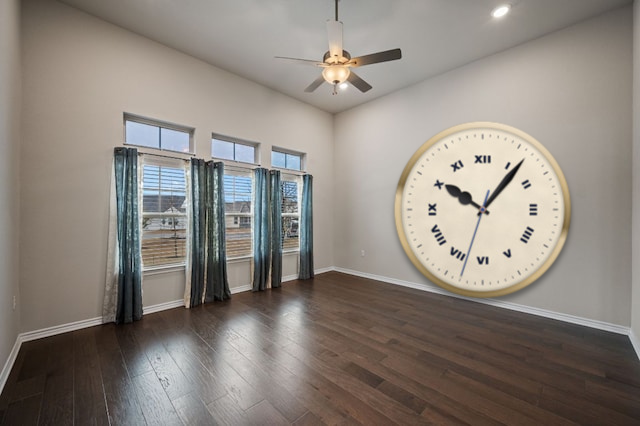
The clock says 10:06:33
